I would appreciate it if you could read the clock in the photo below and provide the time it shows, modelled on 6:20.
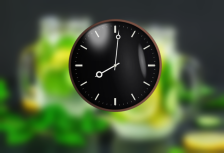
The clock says 8:01
